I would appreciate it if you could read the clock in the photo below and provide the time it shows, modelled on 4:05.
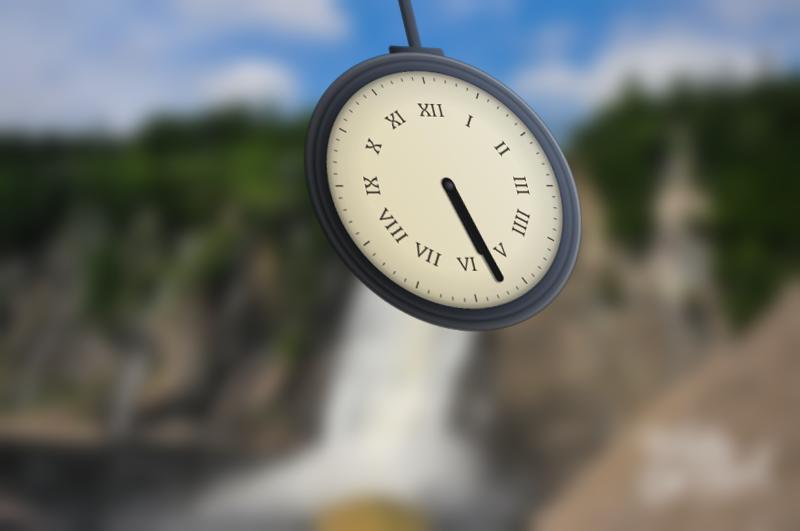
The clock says 5:27
